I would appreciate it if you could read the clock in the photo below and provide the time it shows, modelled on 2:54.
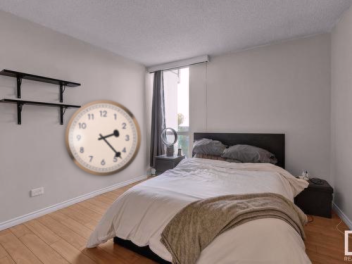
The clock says 2:23
